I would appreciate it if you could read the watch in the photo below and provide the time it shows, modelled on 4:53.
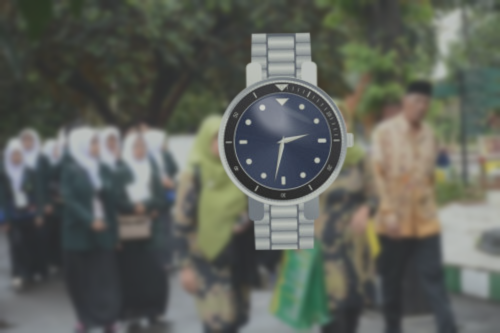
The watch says 2:32
